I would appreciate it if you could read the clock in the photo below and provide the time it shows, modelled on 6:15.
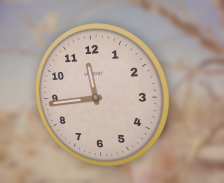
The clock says 11:44
